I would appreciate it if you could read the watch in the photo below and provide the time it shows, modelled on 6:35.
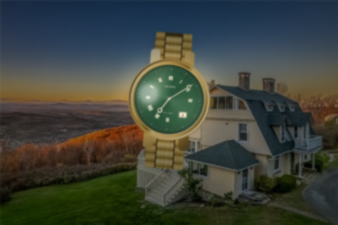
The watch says 7:09
